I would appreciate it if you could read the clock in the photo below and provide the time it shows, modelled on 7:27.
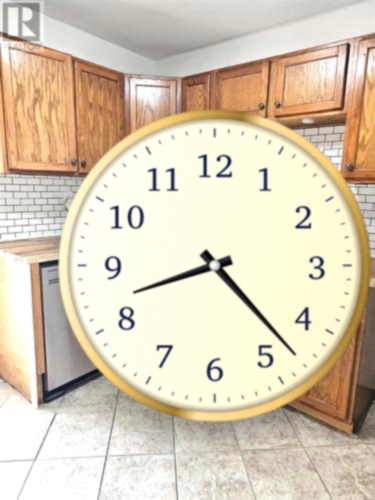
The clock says 8:23
